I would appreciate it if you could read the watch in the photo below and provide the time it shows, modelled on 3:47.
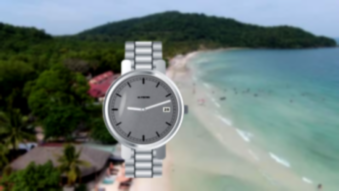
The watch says 9:12
